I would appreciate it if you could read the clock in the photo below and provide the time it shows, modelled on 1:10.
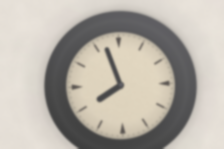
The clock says 7:57
